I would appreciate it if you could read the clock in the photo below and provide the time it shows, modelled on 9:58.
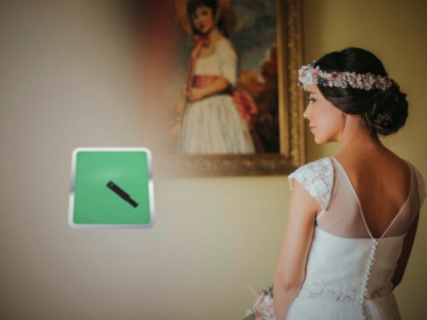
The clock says 4:22
